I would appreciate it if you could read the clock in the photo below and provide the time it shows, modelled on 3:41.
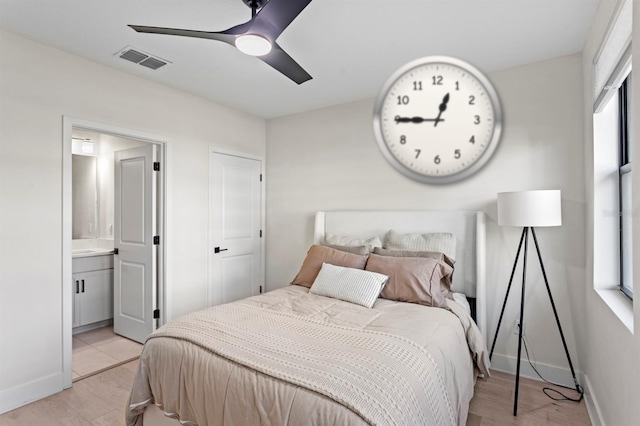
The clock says 12:45
